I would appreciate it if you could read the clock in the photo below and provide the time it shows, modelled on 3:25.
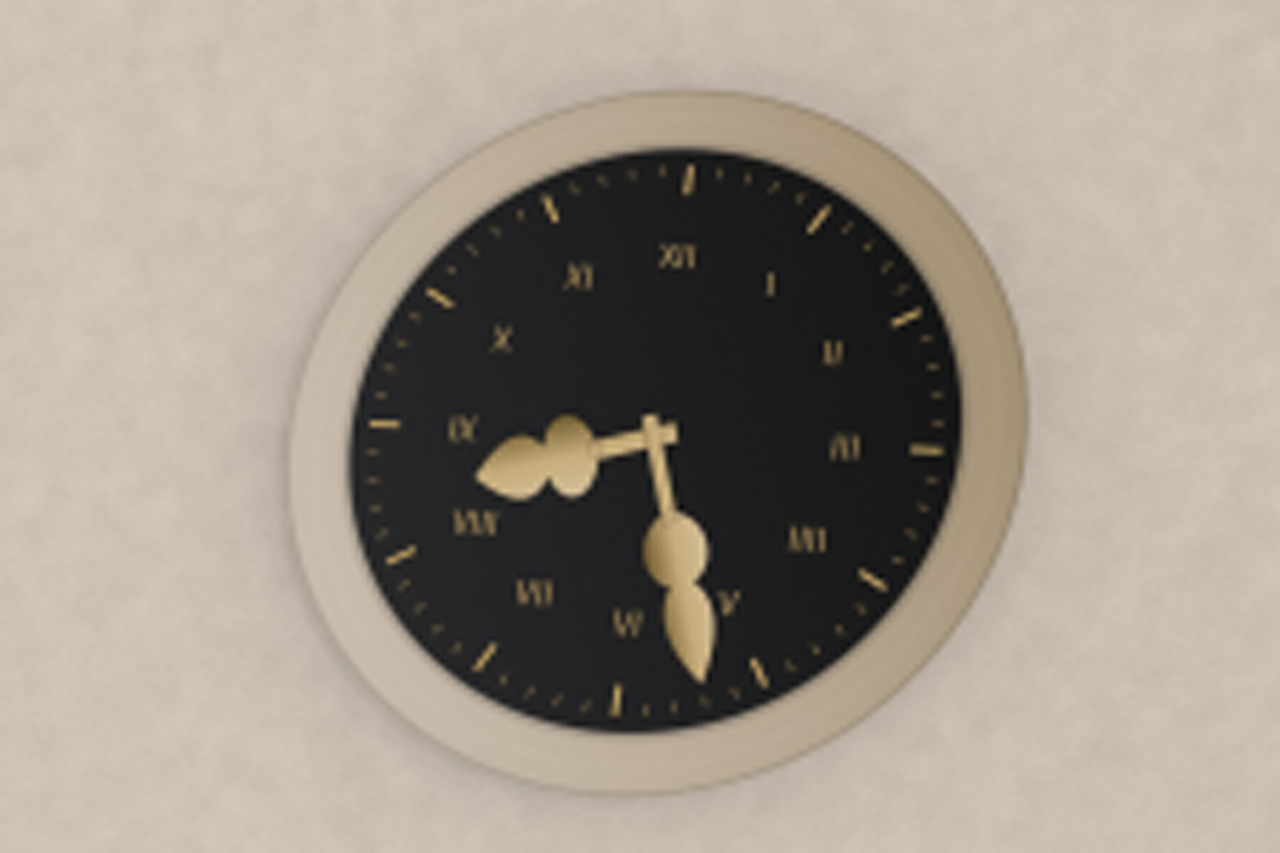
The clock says 8:27
